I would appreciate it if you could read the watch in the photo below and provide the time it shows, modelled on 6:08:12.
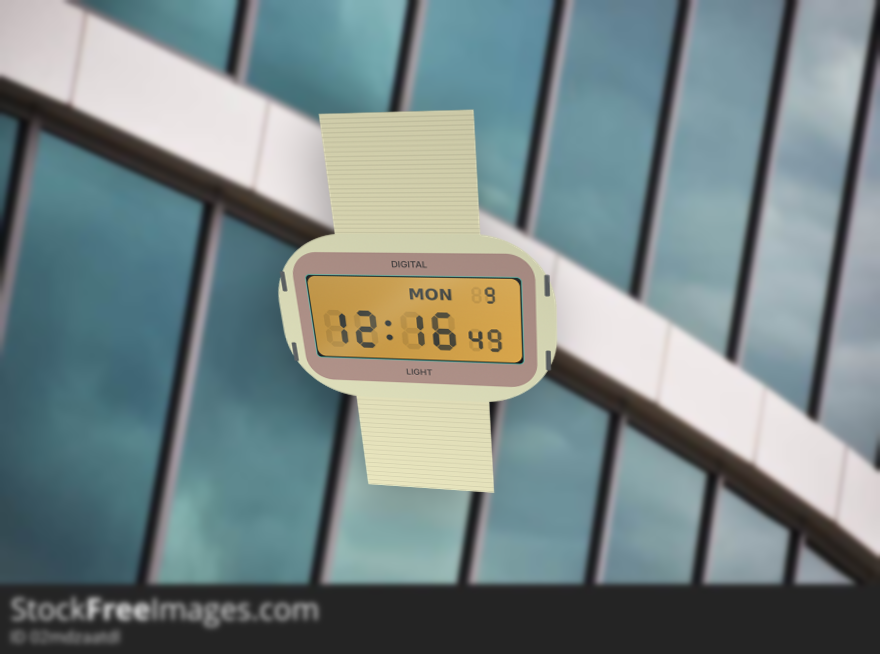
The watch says 12:16:49
